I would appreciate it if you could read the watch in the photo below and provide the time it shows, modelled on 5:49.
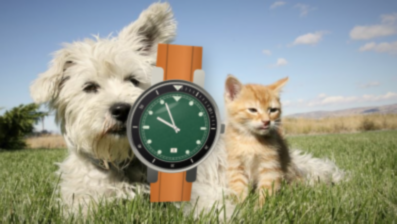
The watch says 9:56
